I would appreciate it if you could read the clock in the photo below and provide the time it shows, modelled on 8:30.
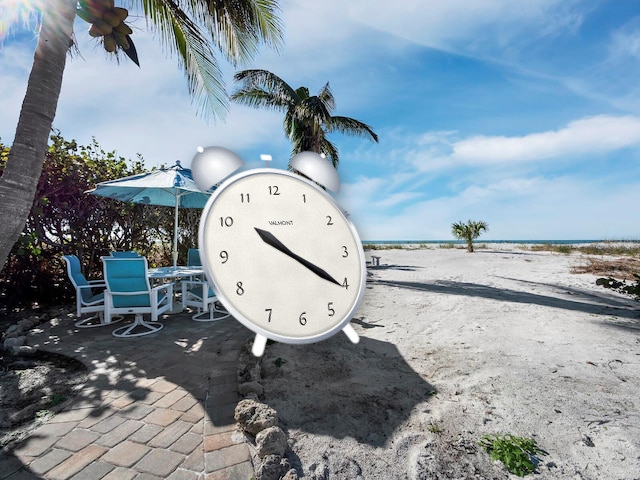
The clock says 10:21
